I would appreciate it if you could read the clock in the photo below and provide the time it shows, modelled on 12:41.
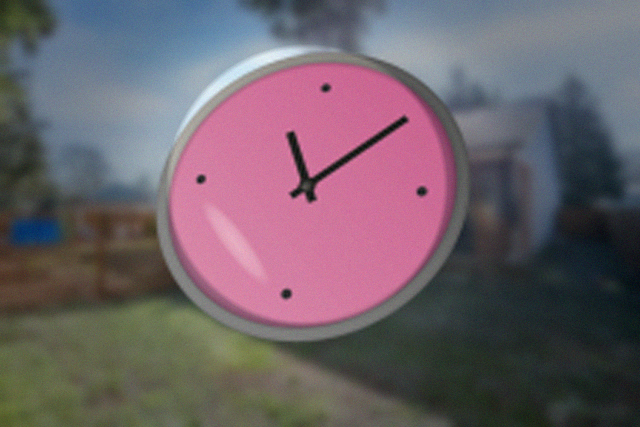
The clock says 11:08
